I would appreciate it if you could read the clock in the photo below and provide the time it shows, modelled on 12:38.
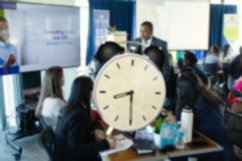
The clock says 8:30
